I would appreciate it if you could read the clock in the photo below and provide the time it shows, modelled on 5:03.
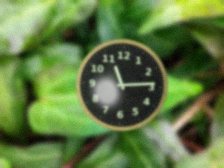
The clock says 11:14
